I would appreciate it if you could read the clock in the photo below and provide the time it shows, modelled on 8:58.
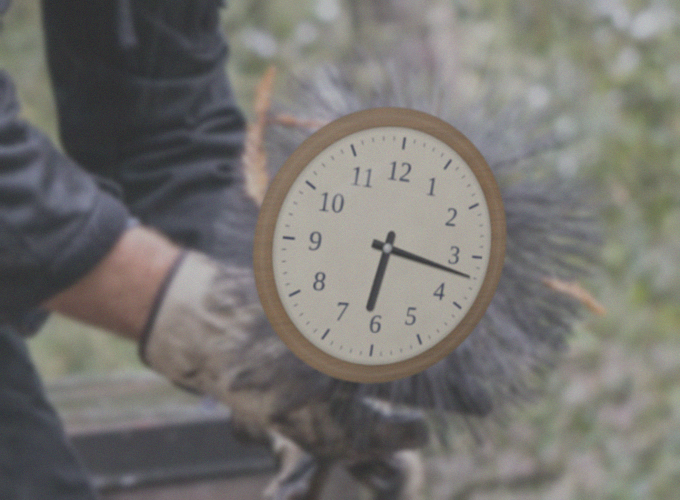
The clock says 6:17
